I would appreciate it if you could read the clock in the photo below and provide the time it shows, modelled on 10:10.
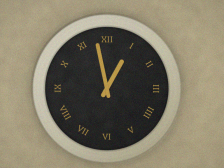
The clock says 12:58
